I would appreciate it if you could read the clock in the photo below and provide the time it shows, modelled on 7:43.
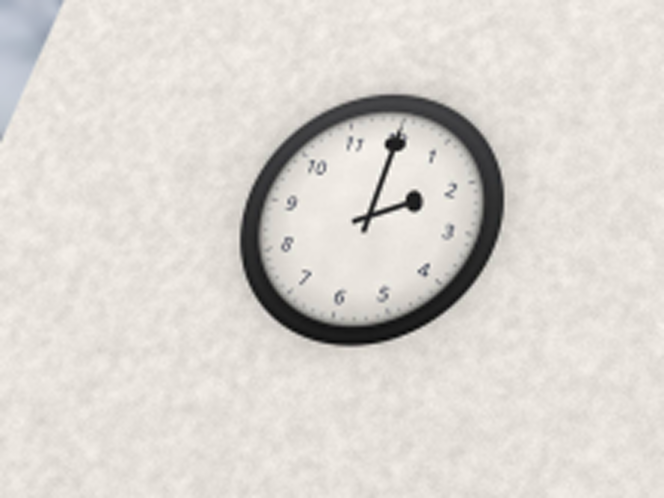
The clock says 2:00
